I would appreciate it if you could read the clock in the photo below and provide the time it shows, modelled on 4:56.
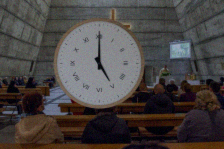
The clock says 5:00
